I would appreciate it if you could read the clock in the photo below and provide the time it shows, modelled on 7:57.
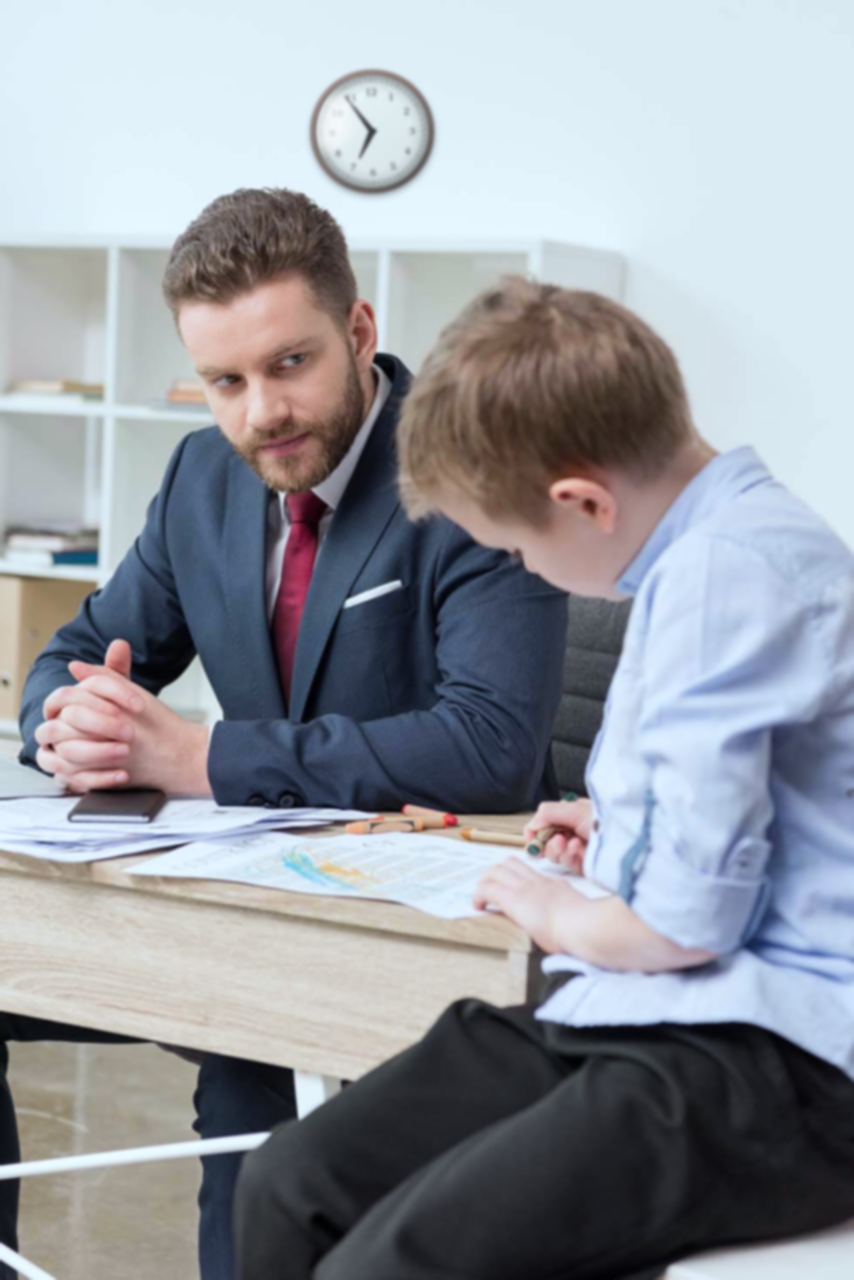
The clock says 6:54
